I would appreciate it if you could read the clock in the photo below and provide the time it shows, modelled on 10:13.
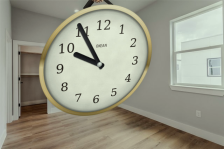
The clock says 9:55
